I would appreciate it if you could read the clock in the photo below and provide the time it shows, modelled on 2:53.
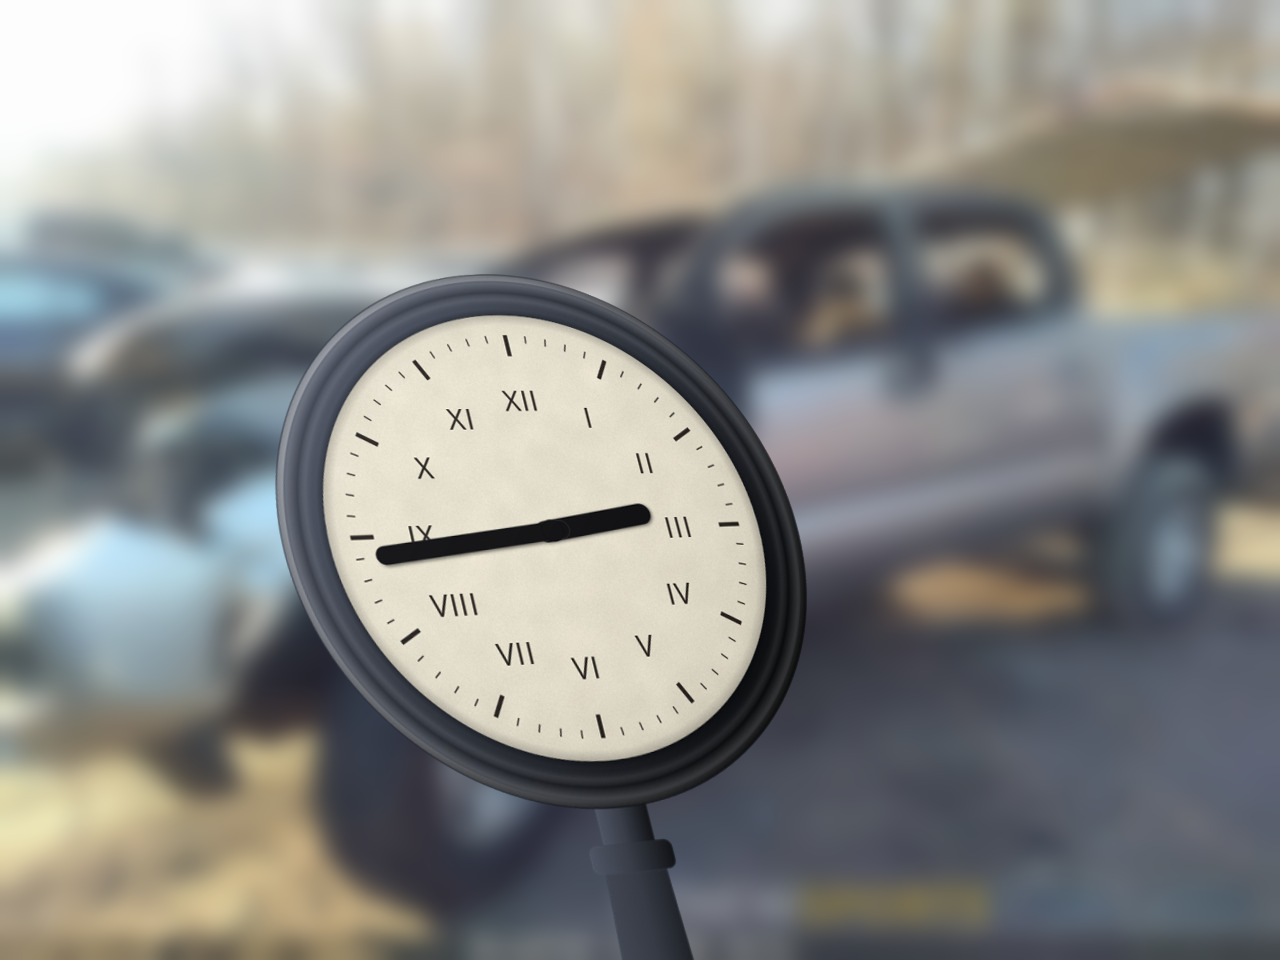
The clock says 2:44
